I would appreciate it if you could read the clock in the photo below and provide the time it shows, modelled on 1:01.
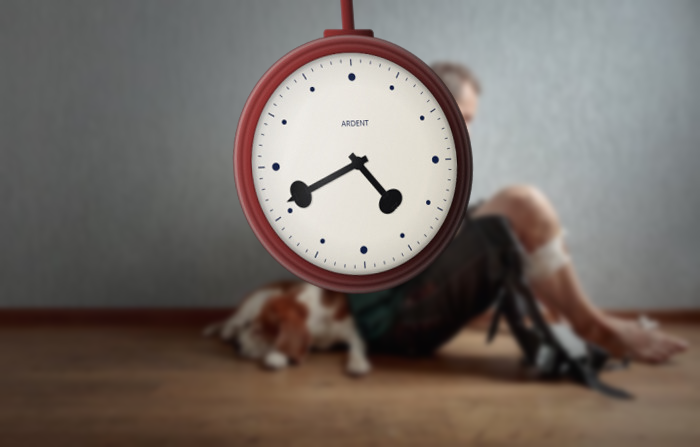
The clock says 4:41
